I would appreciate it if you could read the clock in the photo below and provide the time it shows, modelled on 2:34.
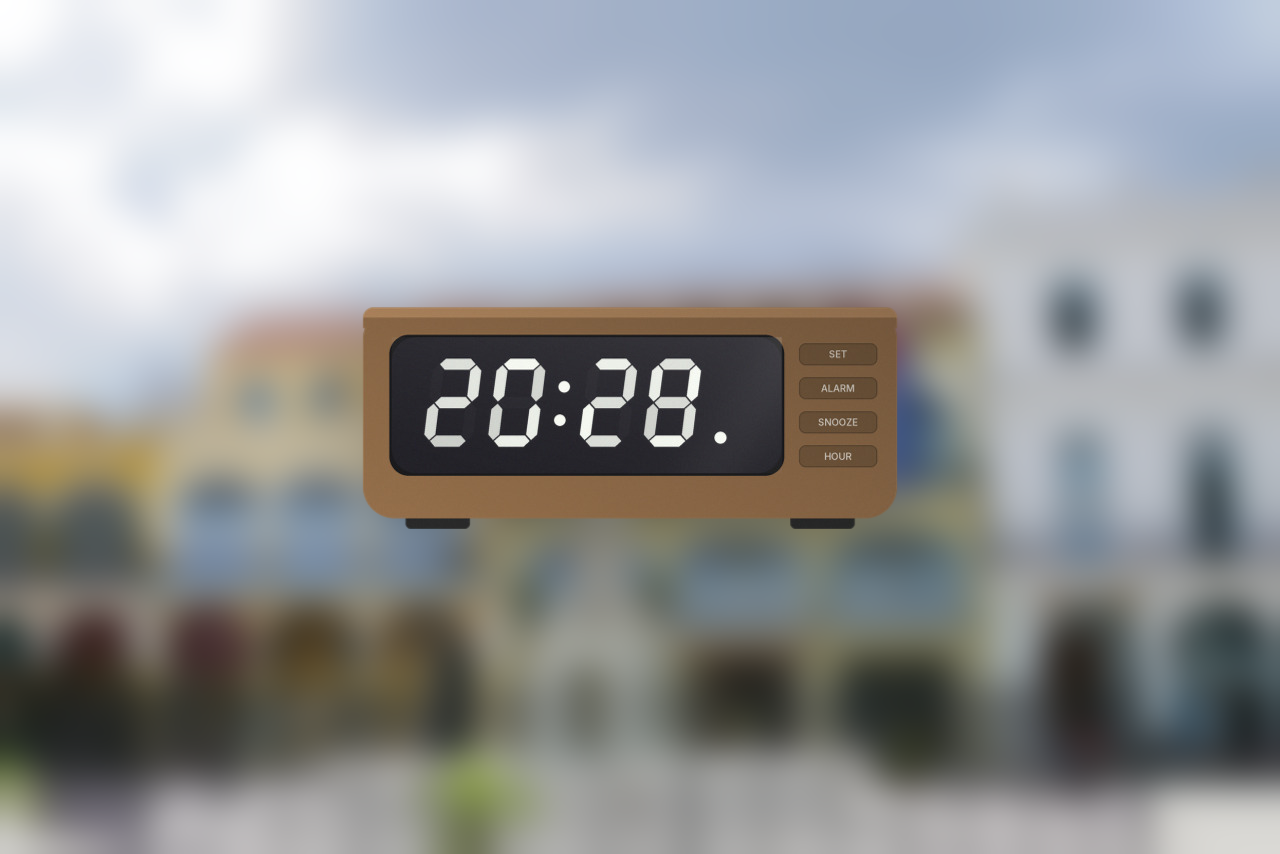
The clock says 20:28
